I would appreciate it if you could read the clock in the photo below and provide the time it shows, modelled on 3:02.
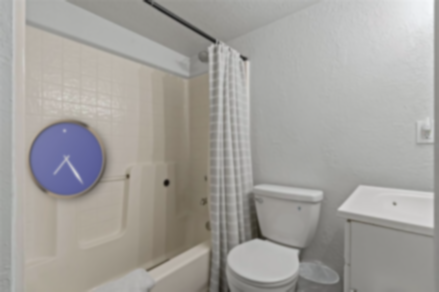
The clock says 7:25
